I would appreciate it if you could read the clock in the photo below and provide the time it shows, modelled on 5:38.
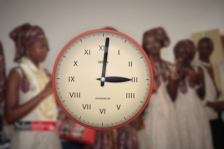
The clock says 3:01
